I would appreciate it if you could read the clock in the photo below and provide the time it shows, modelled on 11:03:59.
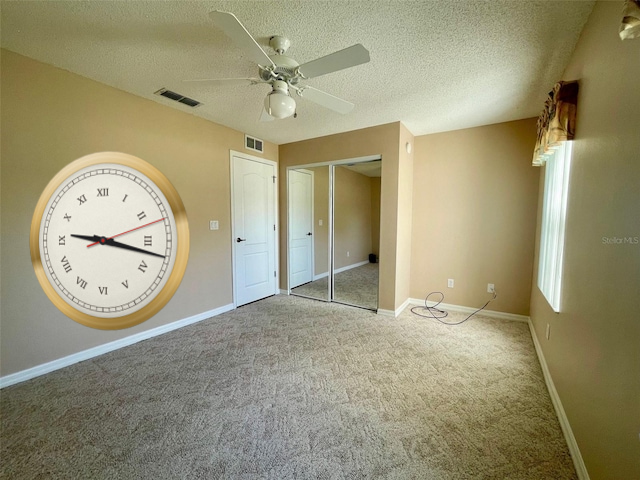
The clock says 9:17:12
